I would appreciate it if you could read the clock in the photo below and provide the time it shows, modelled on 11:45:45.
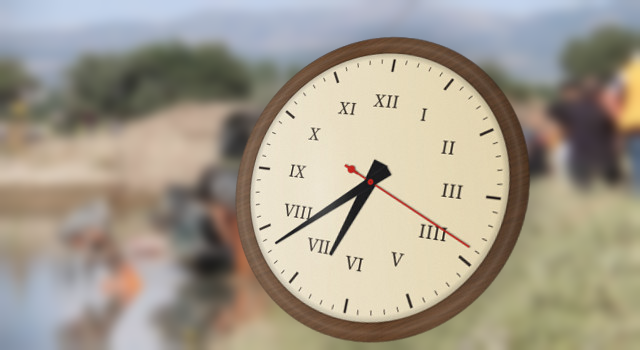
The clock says 6:38:19
